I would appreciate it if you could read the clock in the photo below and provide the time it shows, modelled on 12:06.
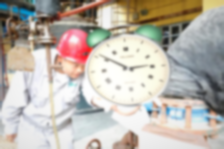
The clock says 2:51
